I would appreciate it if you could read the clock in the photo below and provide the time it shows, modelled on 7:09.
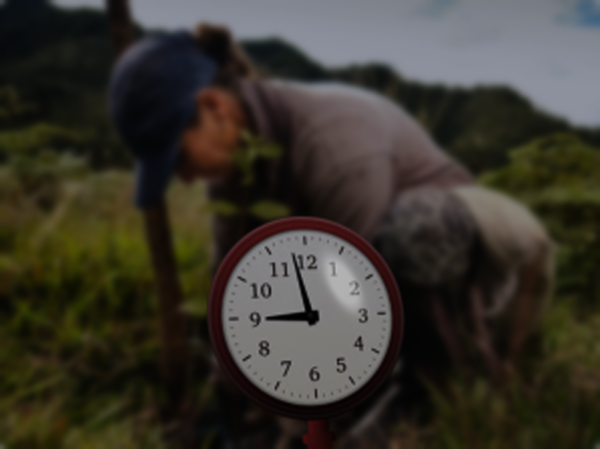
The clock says 8:58
